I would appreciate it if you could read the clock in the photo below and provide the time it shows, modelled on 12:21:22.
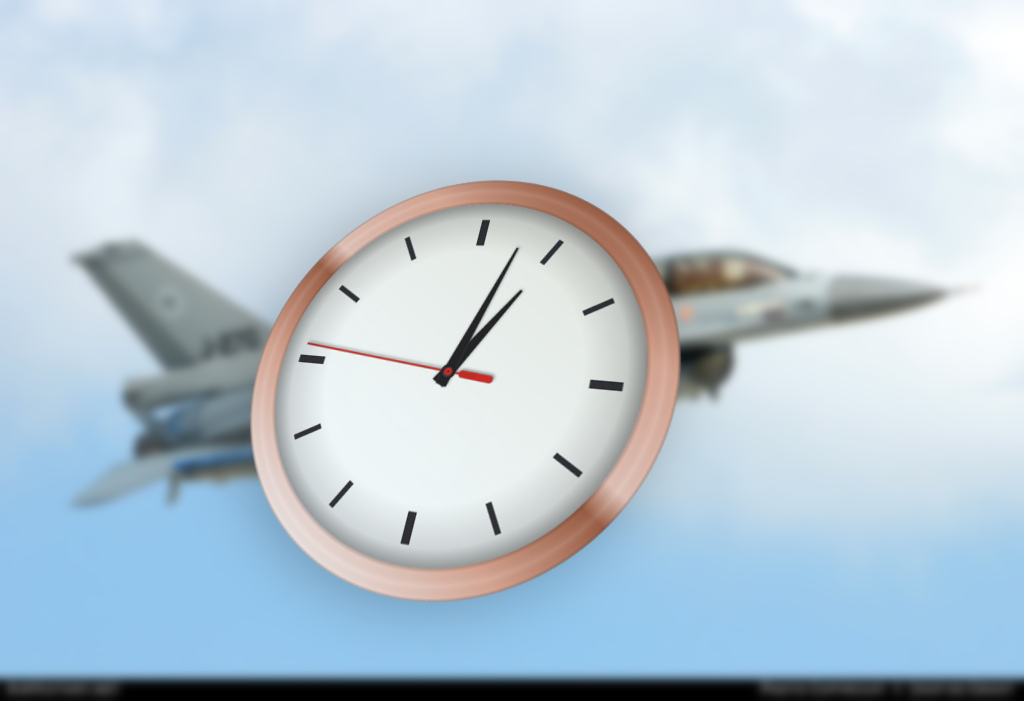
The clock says 1:02:46
